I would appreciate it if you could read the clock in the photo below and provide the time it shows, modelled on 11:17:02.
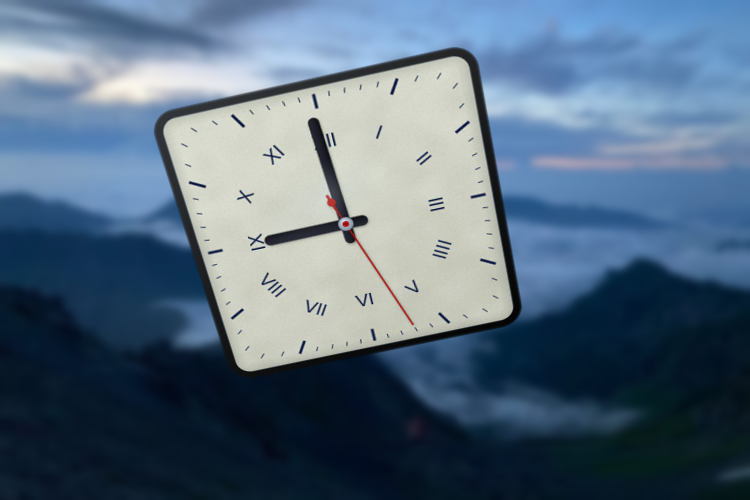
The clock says 8:59:27
